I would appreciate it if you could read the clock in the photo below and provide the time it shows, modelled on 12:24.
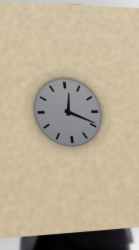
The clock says 12:19
